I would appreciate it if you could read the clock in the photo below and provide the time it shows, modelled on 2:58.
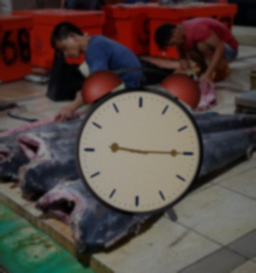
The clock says 9:15
